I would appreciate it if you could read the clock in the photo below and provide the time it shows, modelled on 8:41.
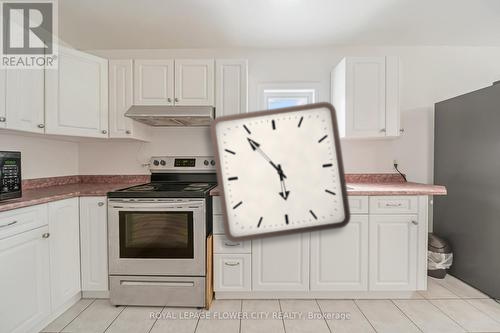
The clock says 5:54
